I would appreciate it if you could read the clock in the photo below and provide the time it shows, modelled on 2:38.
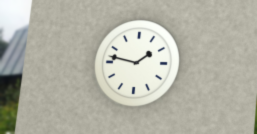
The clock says 1:47
